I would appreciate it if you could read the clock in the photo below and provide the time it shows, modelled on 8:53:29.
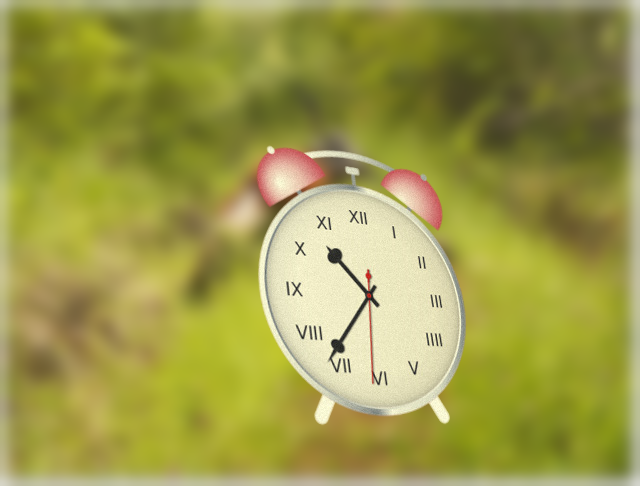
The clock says 10:36:31
